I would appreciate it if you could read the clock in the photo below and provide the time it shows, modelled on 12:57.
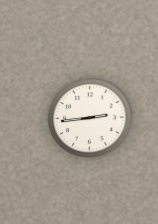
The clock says 2:44
